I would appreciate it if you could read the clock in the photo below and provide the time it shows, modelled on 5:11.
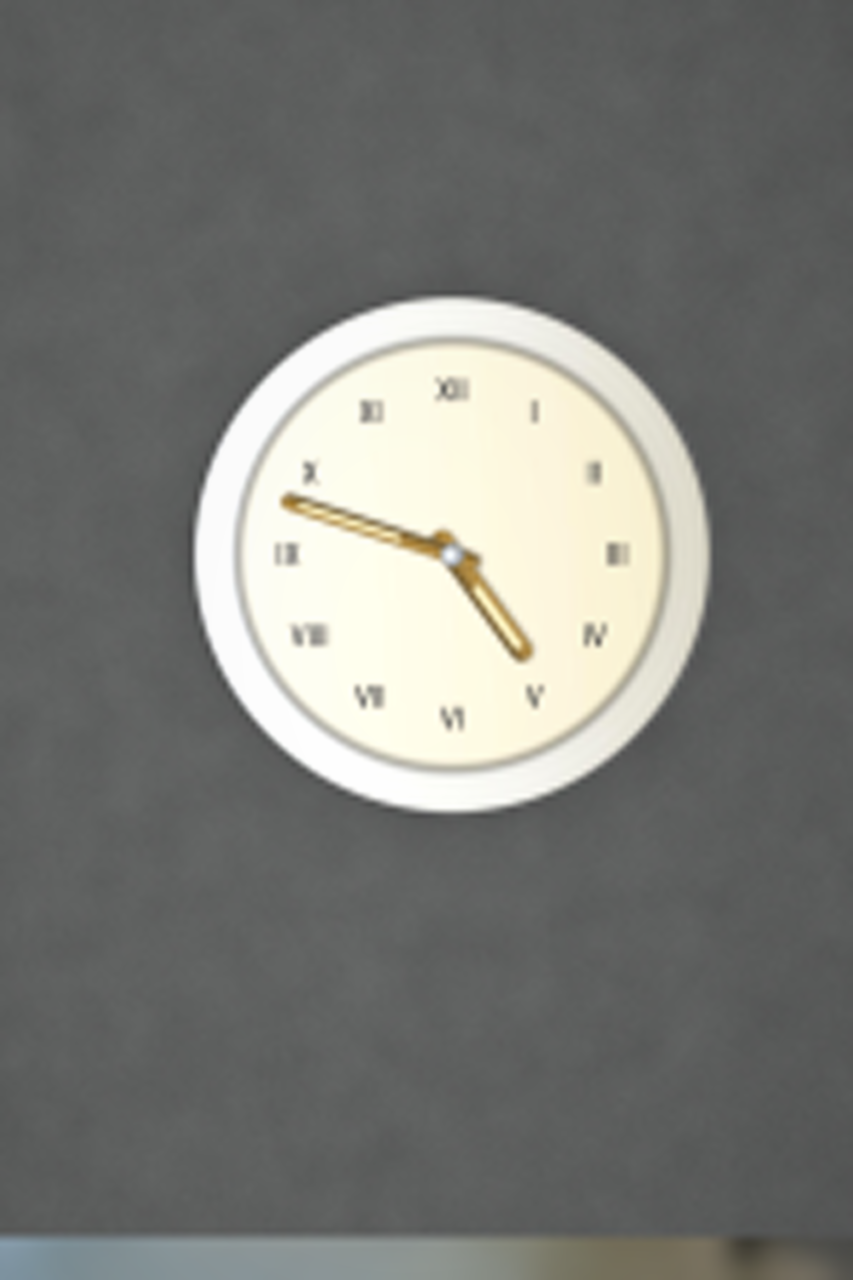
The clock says 4:48
